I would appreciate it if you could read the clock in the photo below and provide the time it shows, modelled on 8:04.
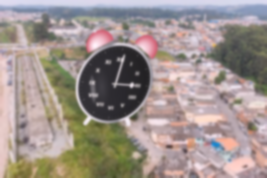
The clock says 3:01
